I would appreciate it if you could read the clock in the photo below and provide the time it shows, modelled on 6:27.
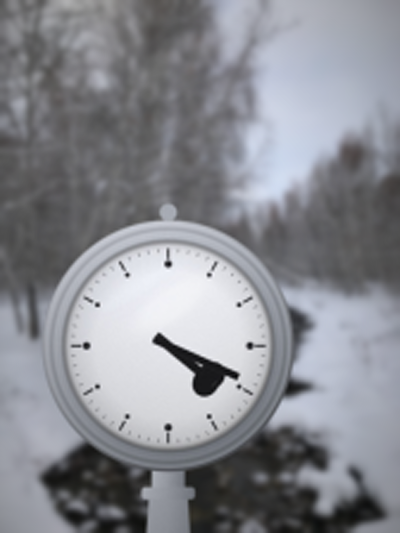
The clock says 4:19
